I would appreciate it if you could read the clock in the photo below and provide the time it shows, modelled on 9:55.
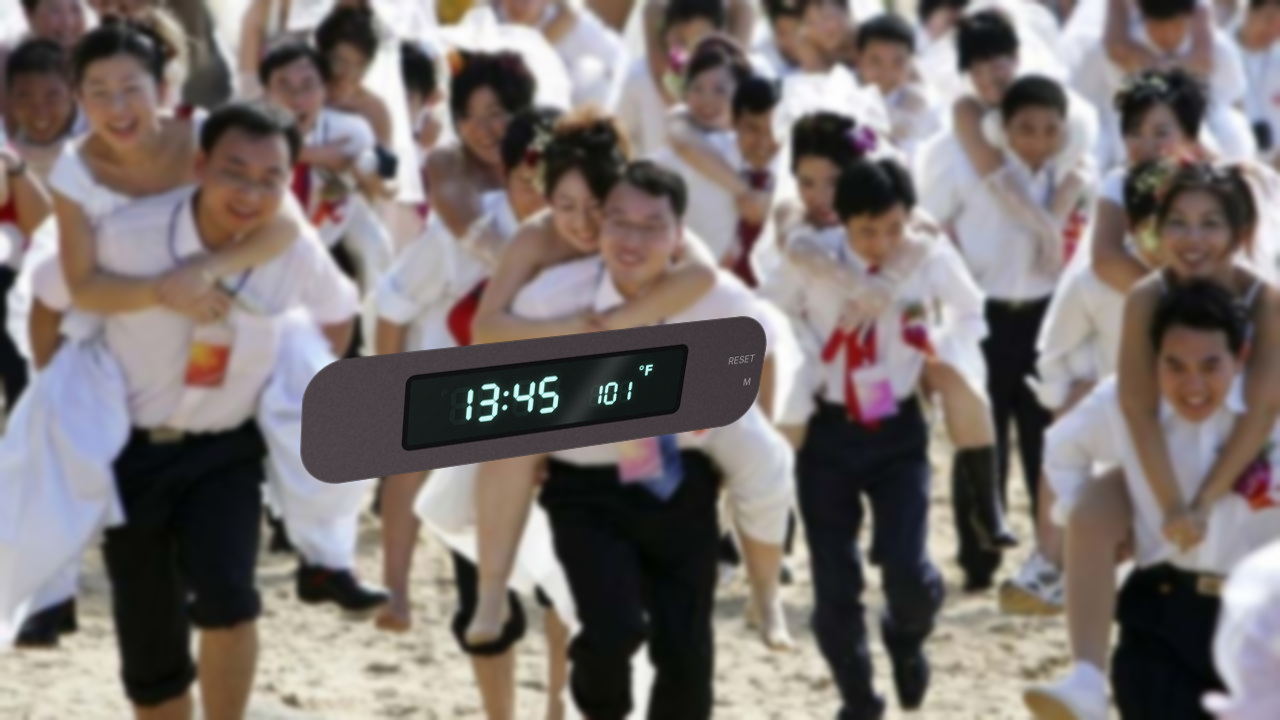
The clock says 13:45
